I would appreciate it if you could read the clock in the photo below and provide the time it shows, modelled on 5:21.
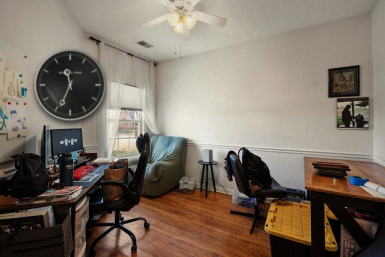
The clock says 11:34
